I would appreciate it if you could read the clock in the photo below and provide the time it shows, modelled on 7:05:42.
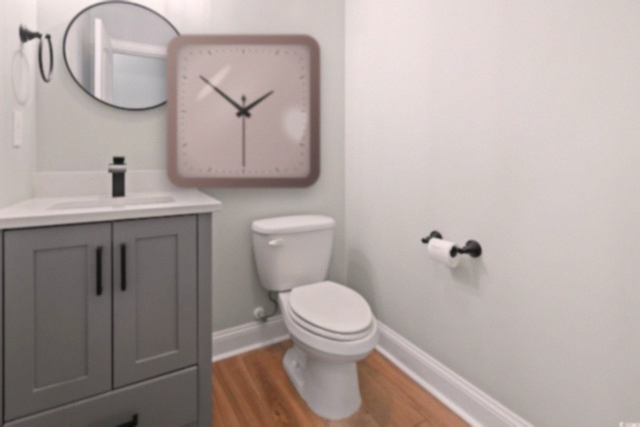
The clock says 1:51:30
